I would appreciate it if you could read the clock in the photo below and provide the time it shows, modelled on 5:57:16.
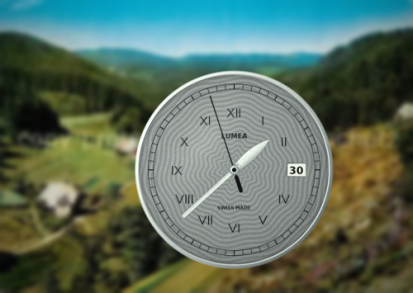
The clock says 1:37:57
